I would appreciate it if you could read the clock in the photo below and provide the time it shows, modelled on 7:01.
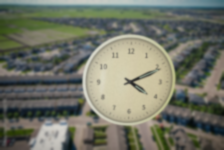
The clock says 4:11
